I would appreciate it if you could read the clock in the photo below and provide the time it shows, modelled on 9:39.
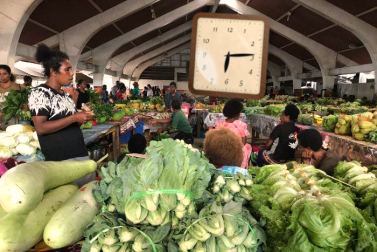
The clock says 6:14
